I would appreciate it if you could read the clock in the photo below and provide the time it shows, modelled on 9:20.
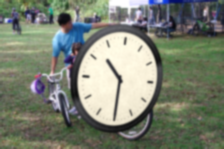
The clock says 10:30
